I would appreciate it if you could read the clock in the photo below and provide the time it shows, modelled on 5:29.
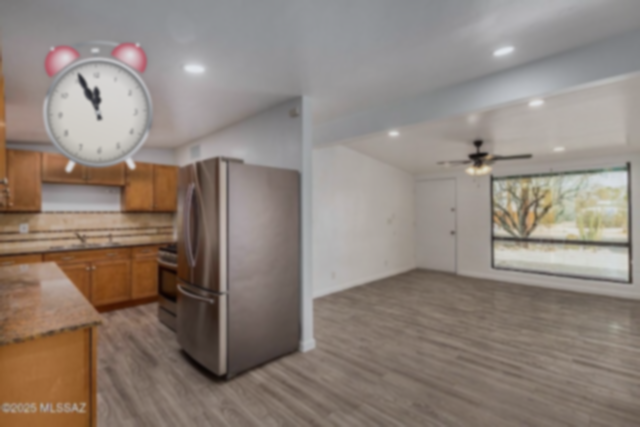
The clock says 11:56
